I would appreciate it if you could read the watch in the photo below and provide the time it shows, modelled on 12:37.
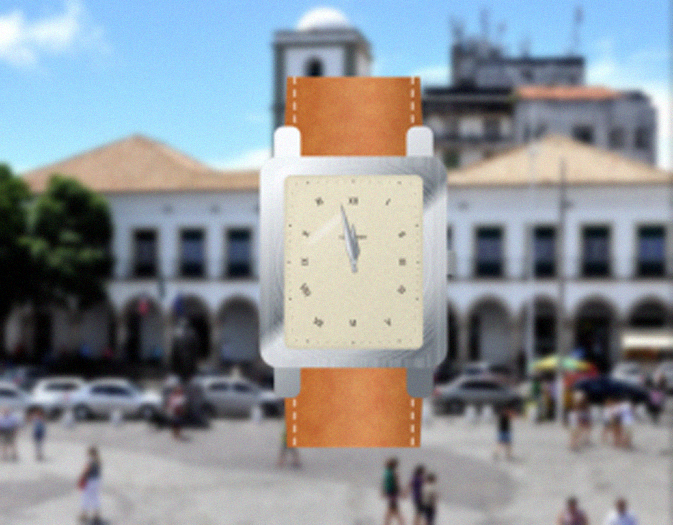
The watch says 11:58
